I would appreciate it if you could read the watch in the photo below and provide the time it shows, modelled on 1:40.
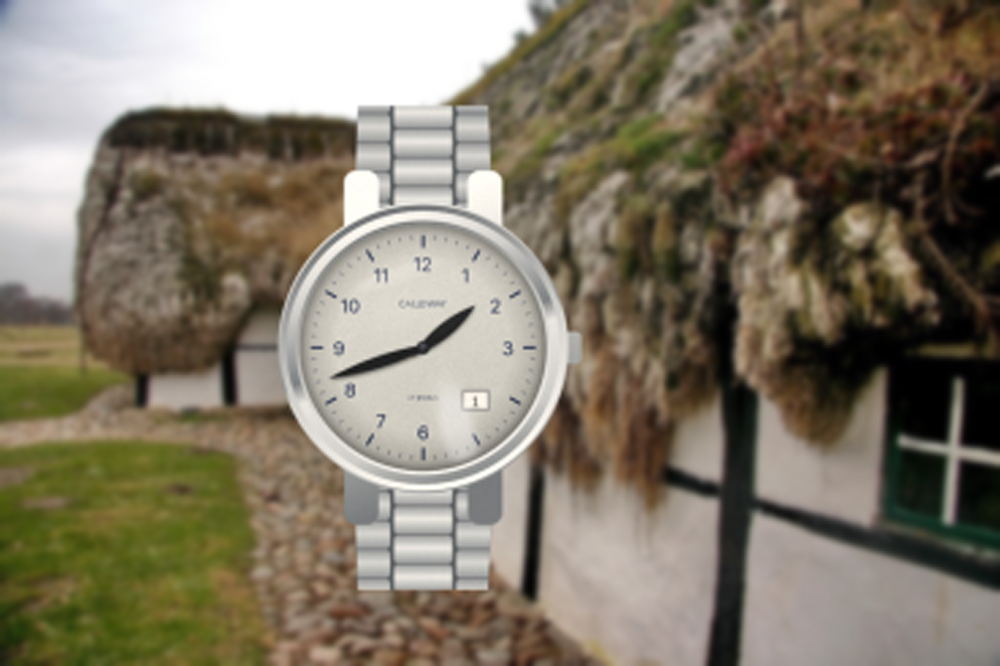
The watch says 1:42
